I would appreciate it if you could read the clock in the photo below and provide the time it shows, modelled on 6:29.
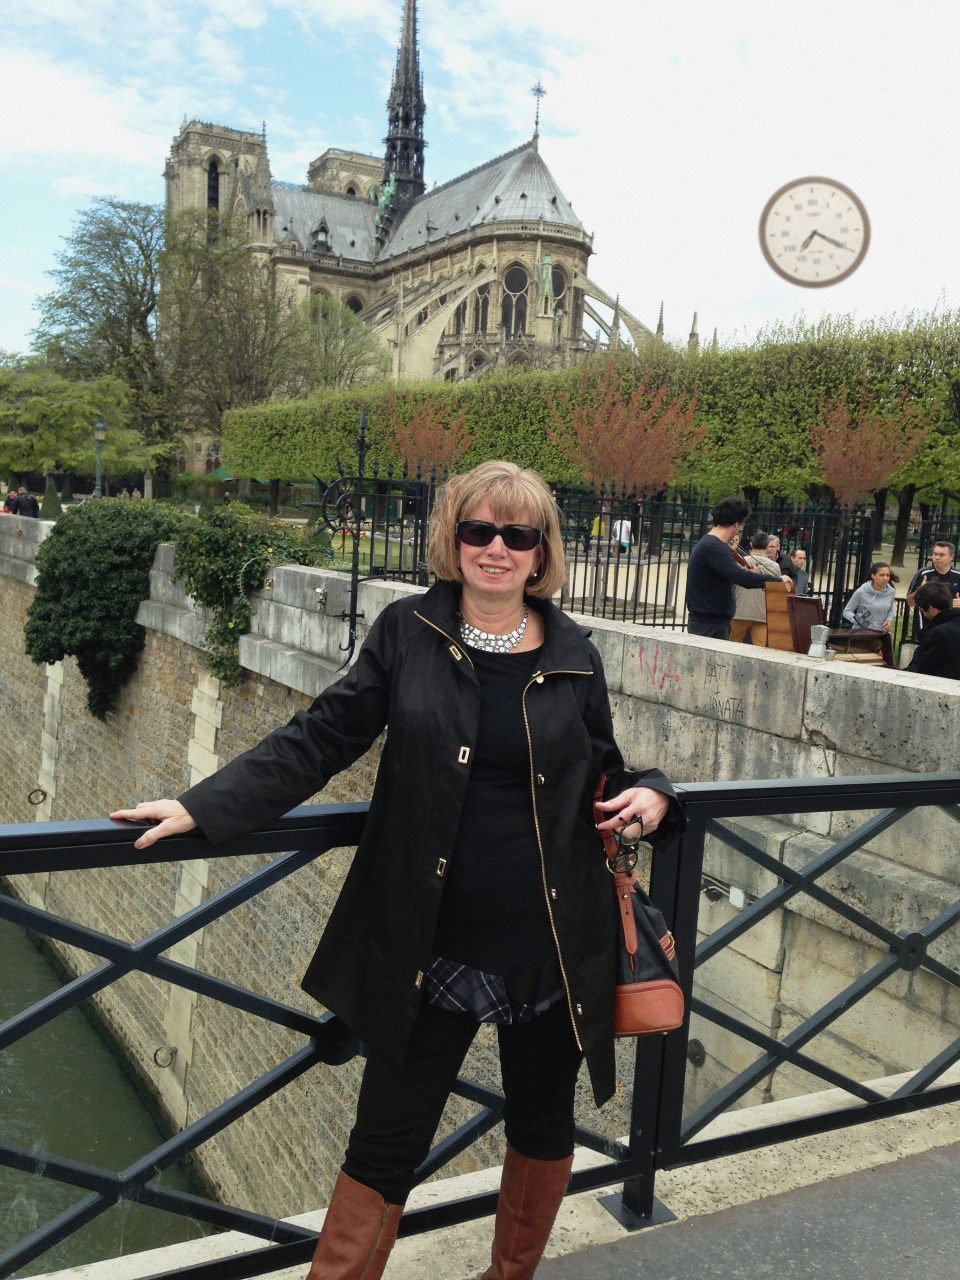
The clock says 7:20
